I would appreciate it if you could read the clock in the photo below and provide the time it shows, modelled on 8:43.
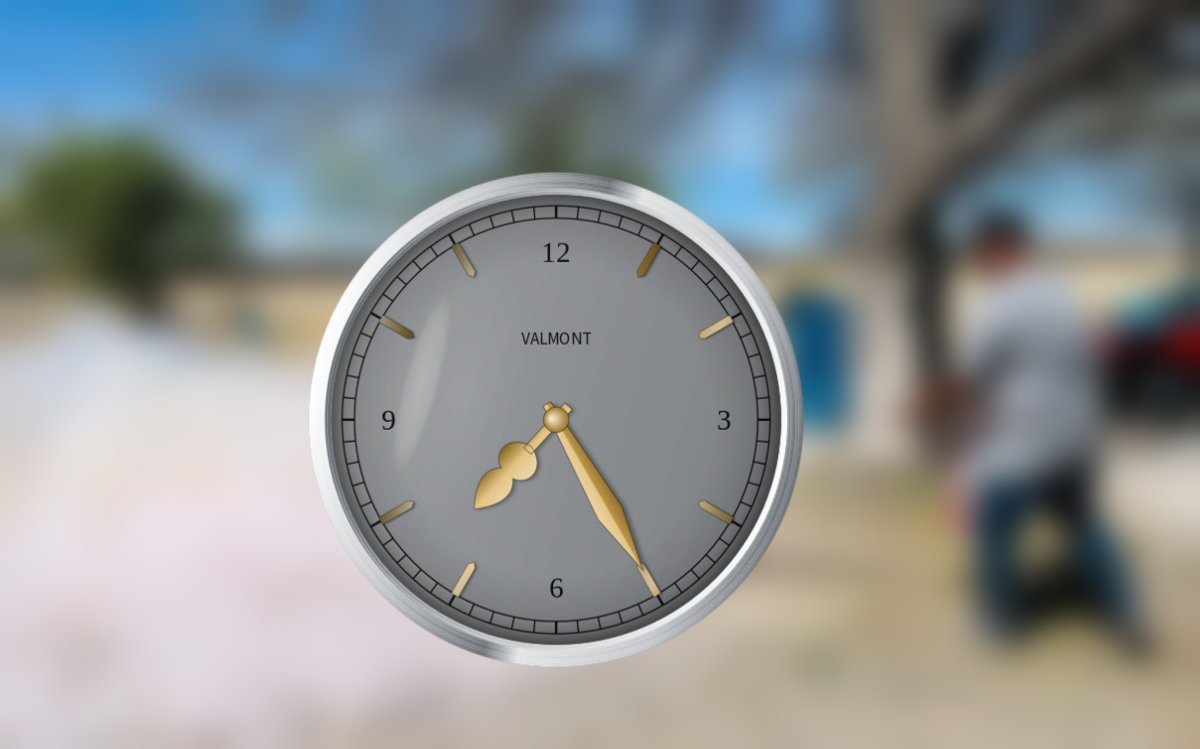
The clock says 7:25
